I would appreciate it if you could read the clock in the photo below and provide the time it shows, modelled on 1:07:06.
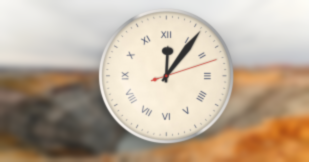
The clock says 12:06:12
